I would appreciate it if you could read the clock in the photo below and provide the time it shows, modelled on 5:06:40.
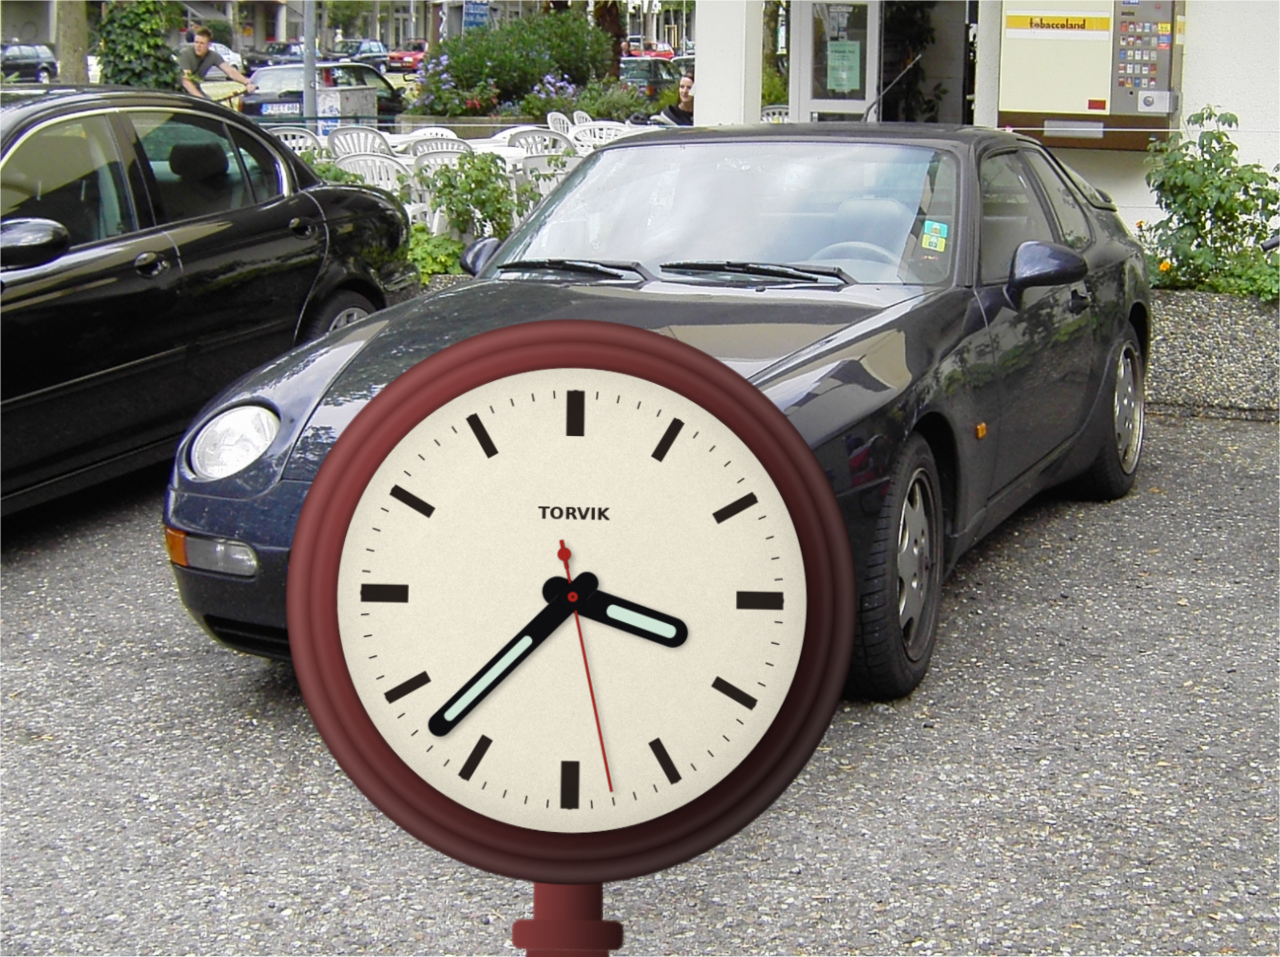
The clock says 3:37:28
